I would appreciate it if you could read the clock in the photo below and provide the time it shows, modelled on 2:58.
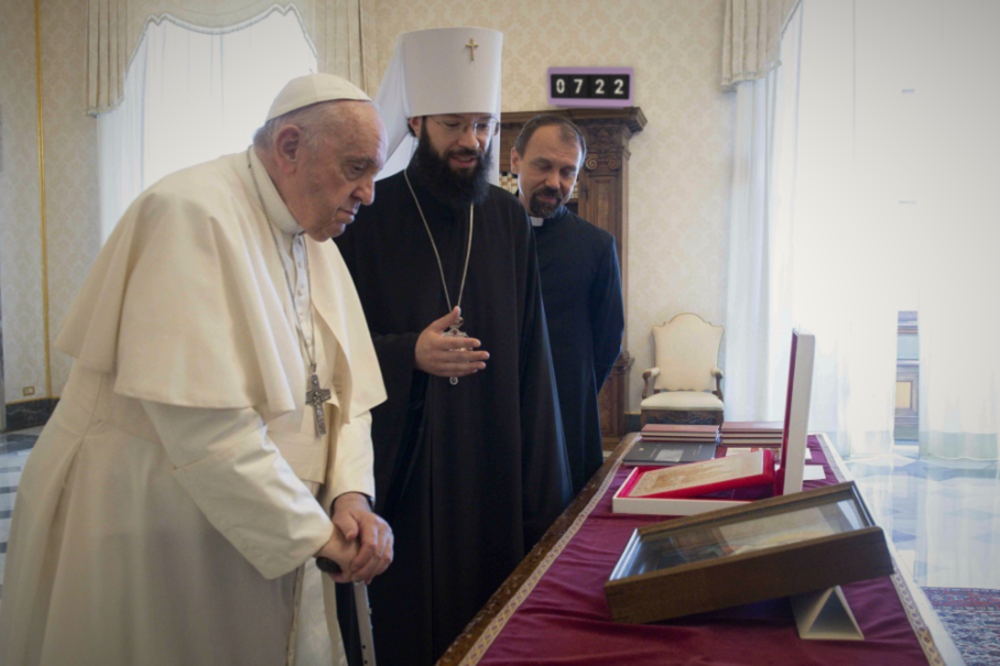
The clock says 7:22
